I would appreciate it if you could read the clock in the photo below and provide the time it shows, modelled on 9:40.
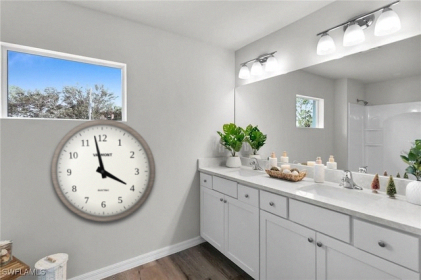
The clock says 3:58
